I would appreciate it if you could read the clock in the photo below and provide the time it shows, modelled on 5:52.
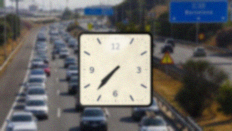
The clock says 7:37
